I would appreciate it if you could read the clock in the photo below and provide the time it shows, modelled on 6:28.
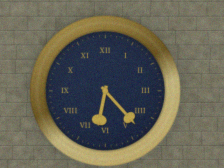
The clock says 6:23
